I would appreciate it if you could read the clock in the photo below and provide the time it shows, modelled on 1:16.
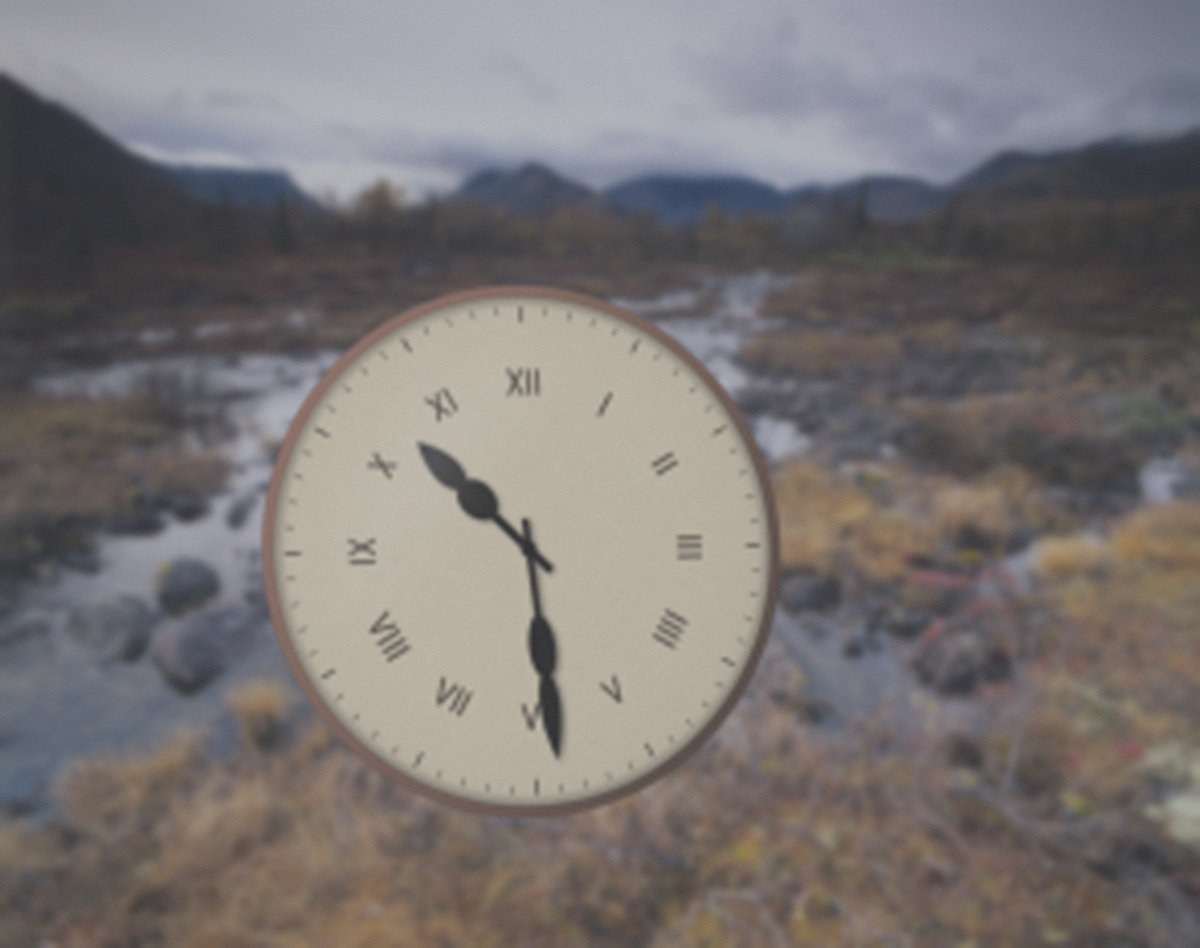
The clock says 10:29
